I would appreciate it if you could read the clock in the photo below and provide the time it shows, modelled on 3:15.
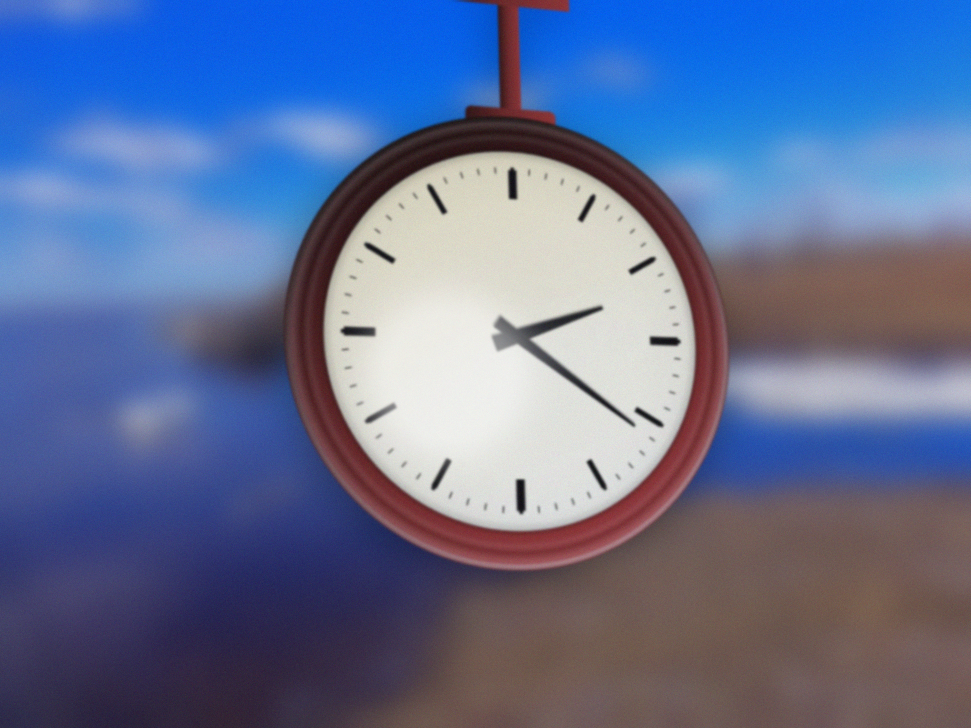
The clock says 2:21
